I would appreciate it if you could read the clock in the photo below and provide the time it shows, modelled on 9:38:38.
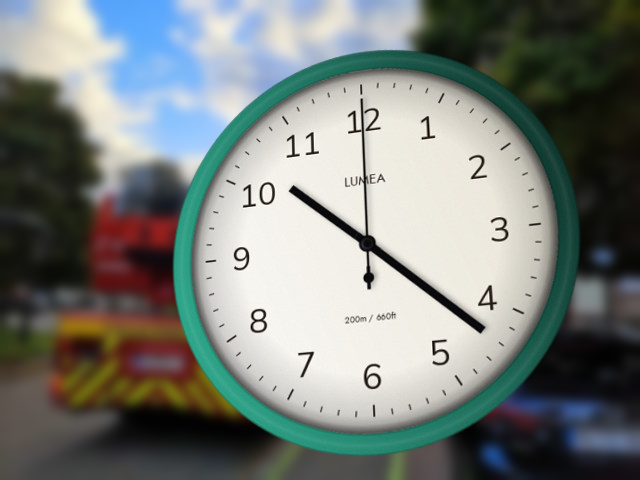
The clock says 10:22:00
